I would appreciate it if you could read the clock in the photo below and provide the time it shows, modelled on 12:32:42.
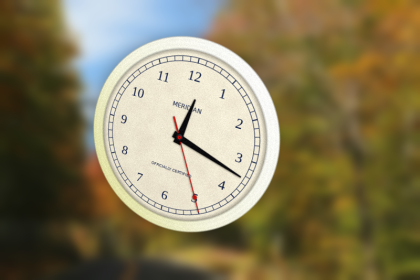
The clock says 12:17:25
